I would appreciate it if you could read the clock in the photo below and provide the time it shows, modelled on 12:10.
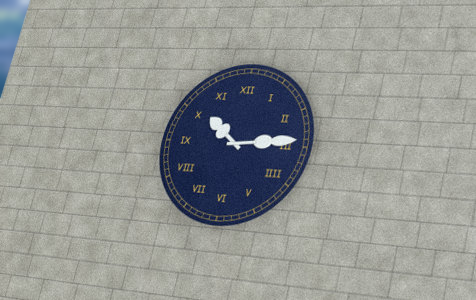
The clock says 10:14
